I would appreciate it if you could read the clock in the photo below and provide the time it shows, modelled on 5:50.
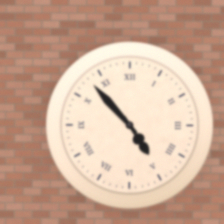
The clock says 4:53
